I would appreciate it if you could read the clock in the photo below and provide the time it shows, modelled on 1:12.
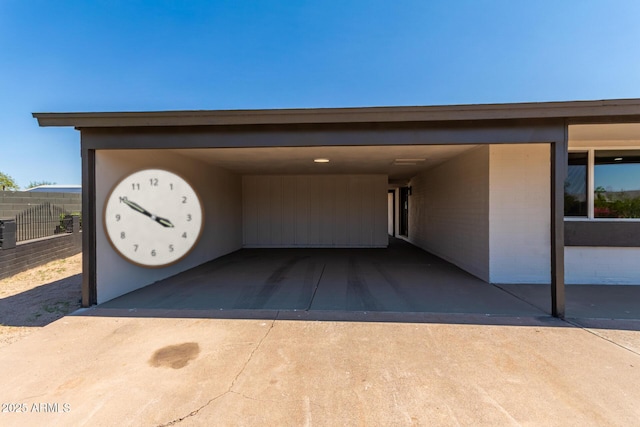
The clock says 3:50
